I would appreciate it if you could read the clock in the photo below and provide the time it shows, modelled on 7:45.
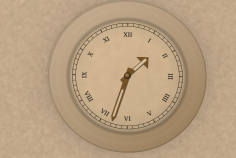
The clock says 1:33
